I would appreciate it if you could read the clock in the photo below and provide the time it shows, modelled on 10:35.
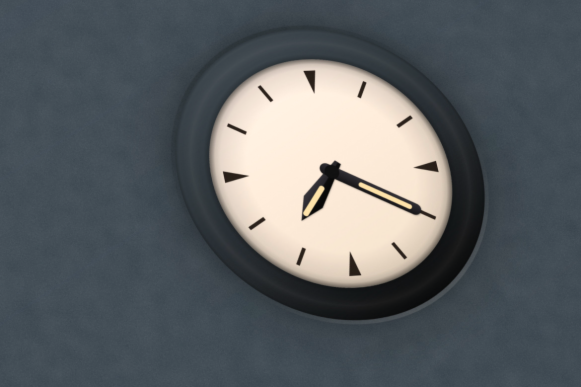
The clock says 7:20
